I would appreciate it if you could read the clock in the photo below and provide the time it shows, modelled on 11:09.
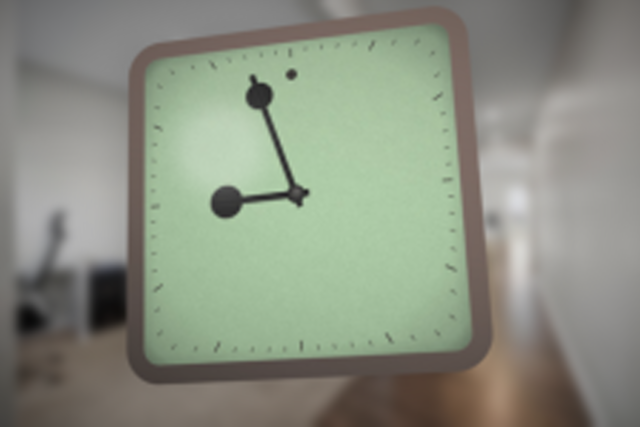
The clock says 8:57
